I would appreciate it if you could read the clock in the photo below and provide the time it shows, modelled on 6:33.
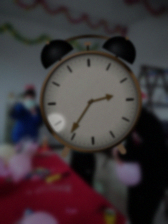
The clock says 2:36
